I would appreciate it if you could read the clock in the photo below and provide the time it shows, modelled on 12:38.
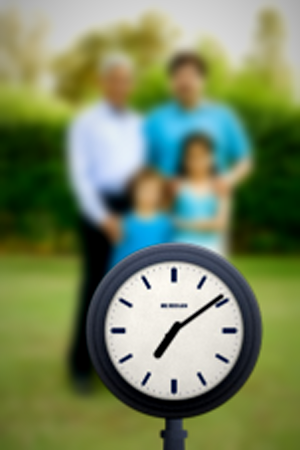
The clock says 7:09
